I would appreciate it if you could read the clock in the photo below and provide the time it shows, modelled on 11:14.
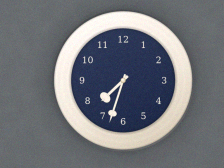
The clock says 7:33
